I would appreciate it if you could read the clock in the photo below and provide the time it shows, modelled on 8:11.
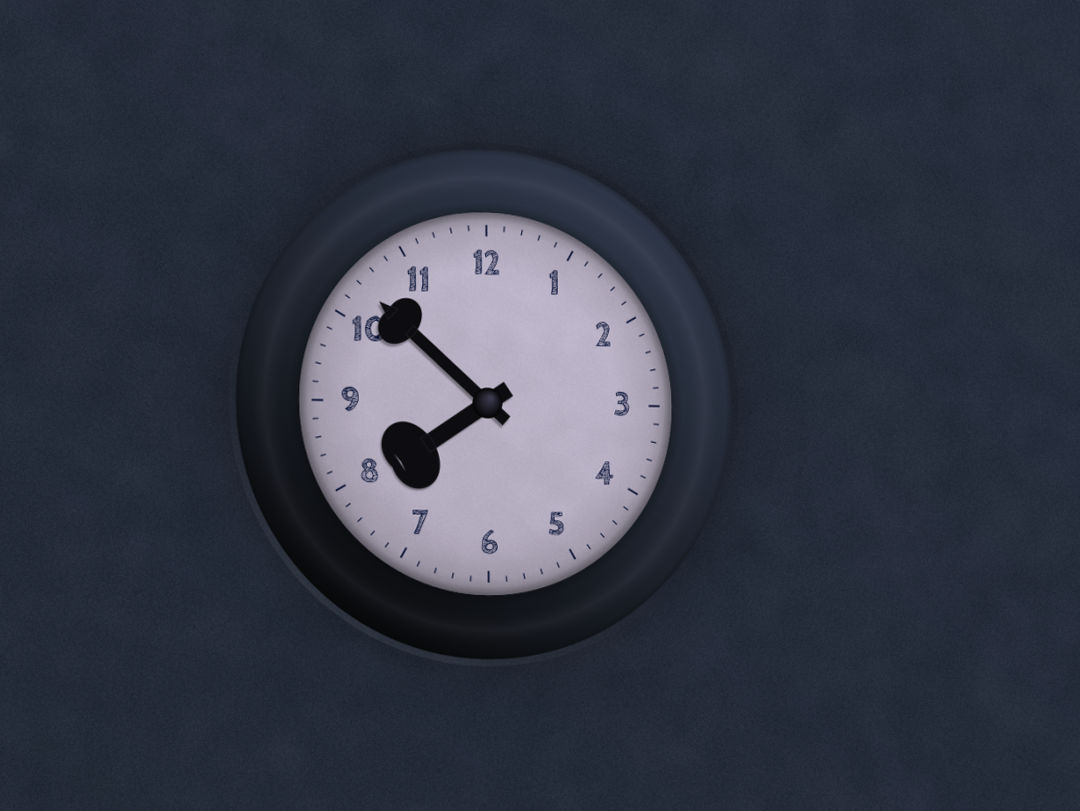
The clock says 7:52
